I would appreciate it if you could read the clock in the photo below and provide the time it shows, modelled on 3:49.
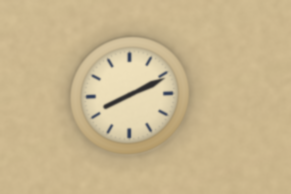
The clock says 8:11
